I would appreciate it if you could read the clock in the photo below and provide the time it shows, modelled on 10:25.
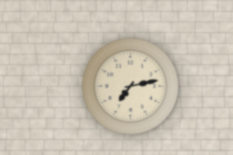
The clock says 7:13
